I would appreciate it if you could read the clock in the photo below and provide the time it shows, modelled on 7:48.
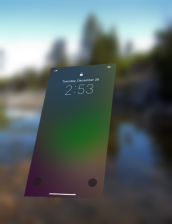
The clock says 2:53
